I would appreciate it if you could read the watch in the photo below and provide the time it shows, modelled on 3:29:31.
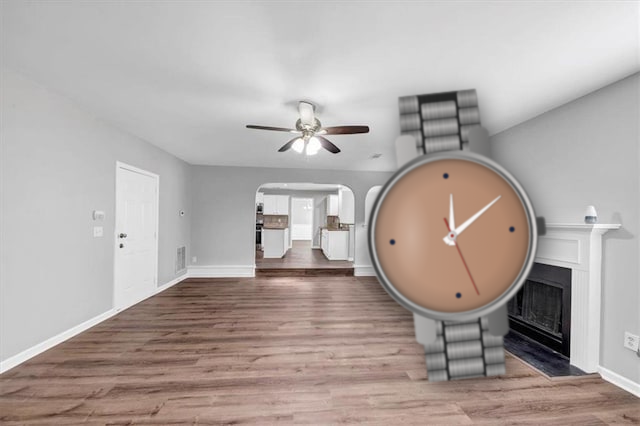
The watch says 12:09:27
